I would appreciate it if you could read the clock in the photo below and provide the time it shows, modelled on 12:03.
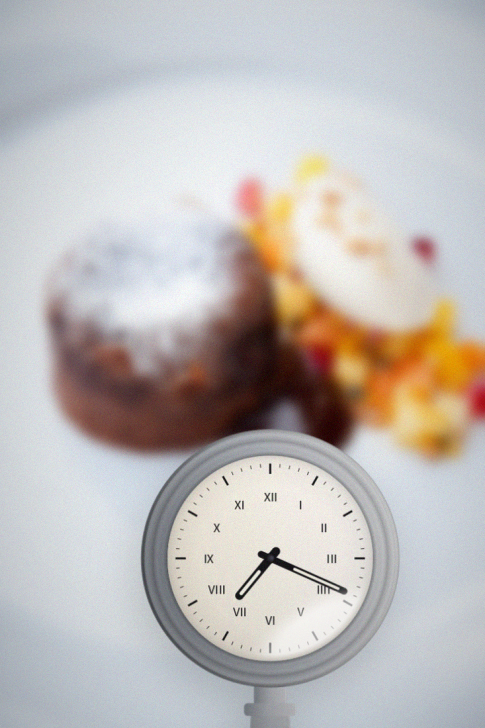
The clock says 7:19
